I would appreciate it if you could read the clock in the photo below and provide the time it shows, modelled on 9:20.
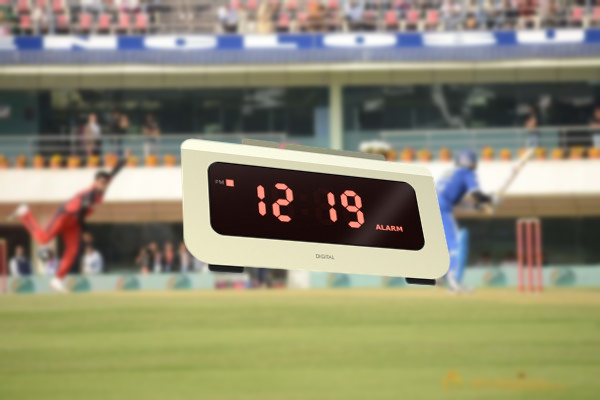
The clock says 12:19
